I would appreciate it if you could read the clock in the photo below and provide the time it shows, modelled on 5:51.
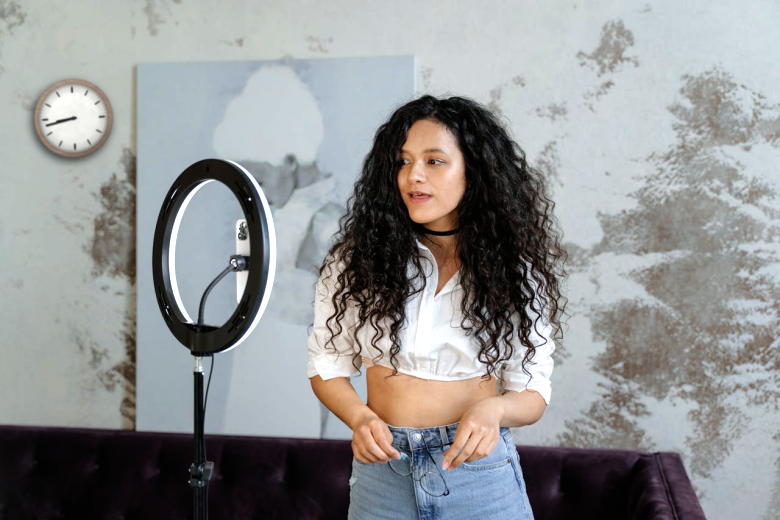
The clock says 8:43
